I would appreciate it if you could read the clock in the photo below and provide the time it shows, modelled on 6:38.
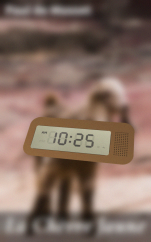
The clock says 10:25
